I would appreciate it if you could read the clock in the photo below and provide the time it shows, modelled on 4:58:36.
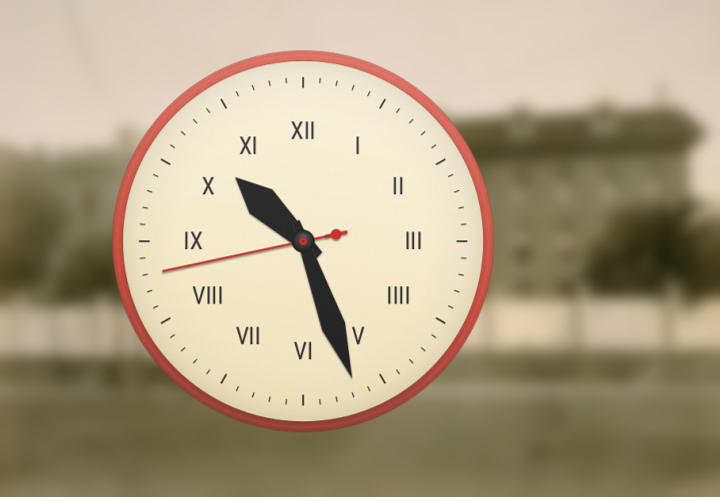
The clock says 10:26:43
